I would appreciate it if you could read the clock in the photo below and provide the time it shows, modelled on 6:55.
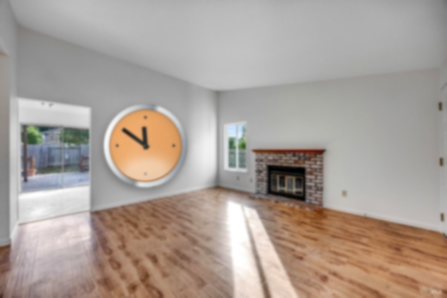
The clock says 11:51
